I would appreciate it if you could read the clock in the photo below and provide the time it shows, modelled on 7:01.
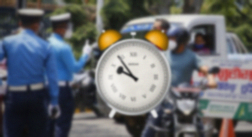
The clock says 9:54
